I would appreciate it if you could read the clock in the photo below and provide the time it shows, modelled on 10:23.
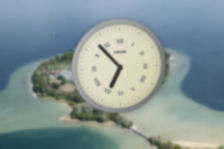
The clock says 6:53
